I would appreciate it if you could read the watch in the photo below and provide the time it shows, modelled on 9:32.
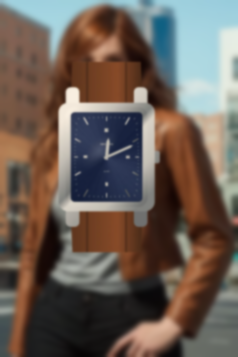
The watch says 12:11
